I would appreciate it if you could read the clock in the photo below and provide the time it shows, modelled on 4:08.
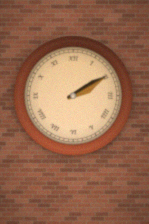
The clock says 2:10
